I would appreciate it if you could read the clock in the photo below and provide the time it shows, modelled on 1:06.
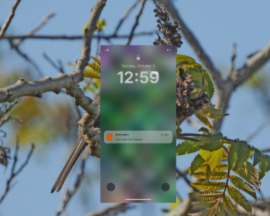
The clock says 12:59
